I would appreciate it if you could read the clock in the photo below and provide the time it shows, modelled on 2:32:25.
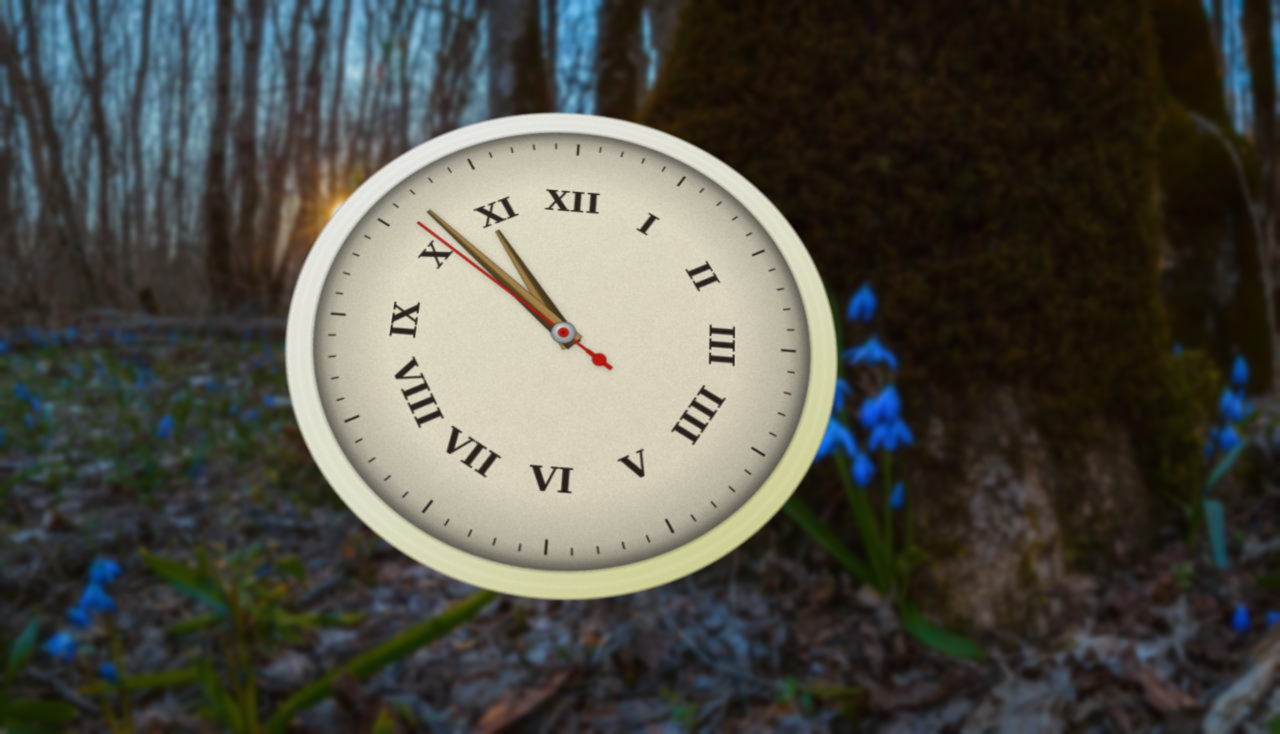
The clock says 10:51:51
